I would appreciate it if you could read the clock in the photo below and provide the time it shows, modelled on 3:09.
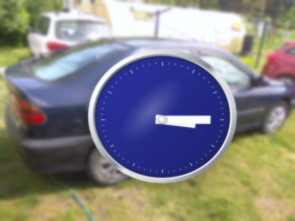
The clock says 3:15
